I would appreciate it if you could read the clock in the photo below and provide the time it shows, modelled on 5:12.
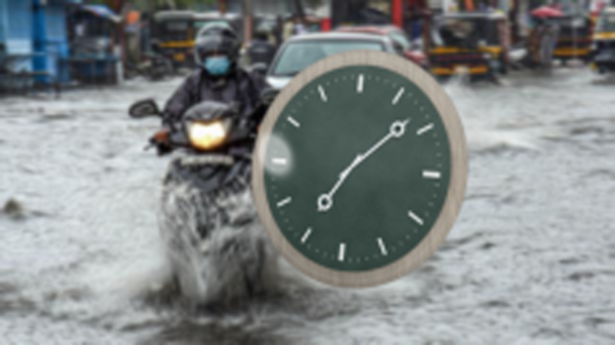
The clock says 7:08
